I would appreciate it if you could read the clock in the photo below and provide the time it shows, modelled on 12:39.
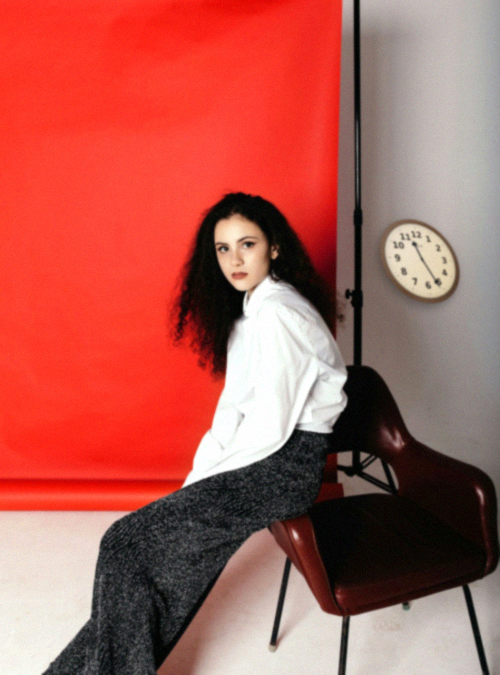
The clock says 11:26
